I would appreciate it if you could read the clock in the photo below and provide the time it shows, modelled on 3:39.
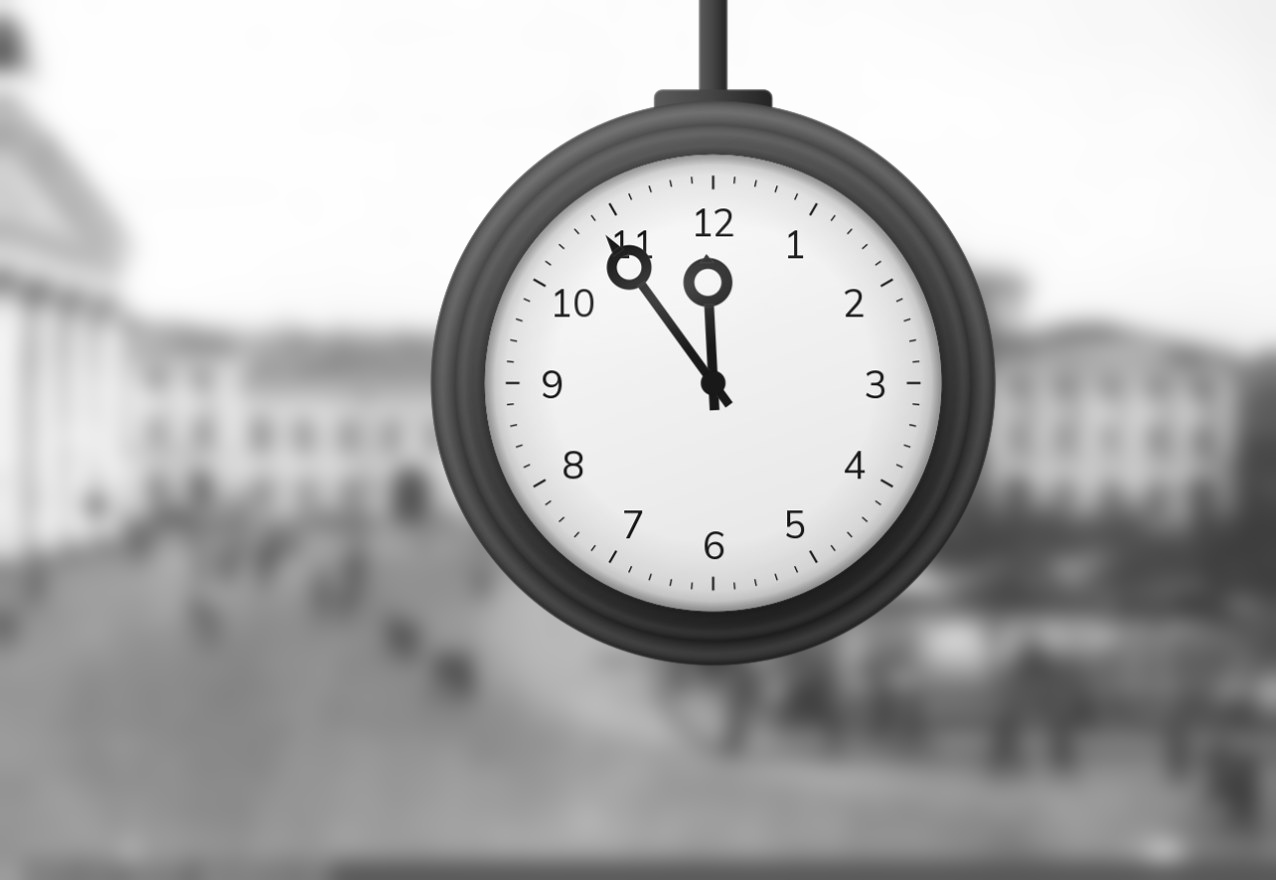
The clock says 11:54
